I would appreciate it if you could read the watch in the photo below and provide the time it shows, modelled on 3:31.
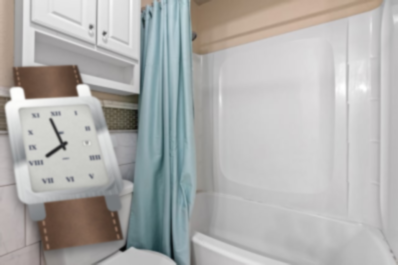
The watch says 7:58
